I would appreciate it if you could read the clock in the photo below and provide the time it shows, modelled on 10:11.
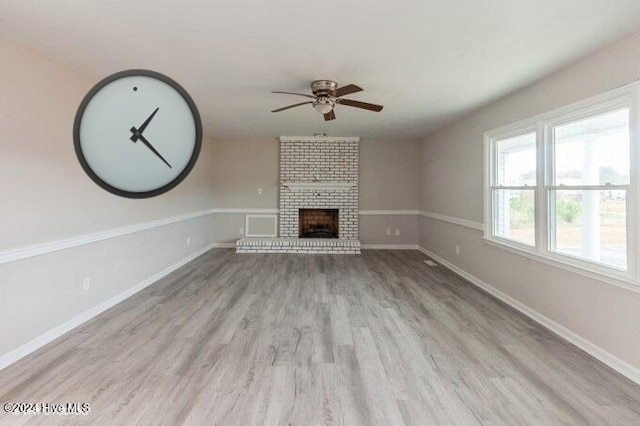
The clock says 1:23
